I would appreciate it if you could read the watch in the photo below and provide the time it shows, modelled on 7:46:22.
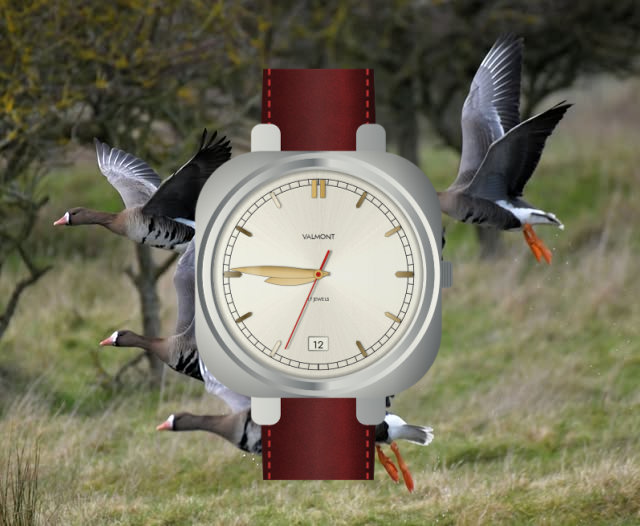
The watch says 8:45:34
